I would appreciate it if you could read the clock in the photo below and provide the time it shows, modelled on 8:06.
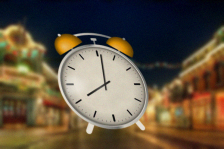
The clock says 8:01
